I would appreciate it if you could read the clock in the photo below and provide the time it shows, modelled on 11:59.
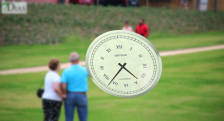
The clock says 4:37
